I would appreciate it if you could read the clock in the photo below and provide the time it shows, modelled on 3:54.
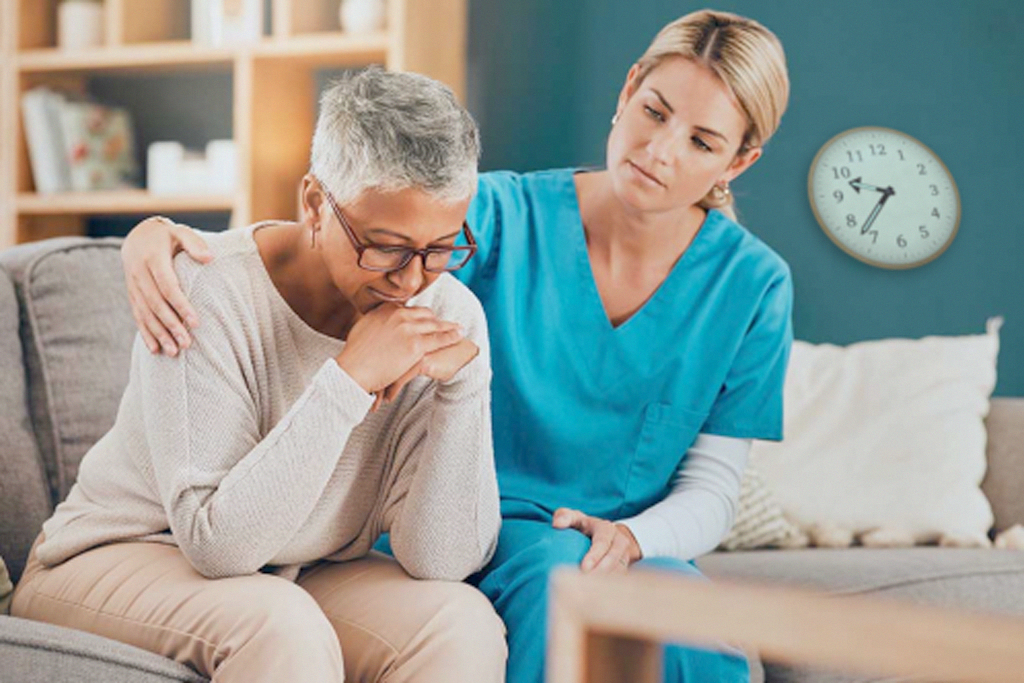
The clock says 9:37
